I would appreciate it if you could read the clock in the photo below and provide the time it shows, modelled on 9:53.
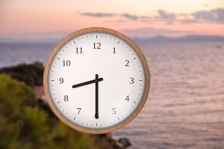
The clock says 8:30
